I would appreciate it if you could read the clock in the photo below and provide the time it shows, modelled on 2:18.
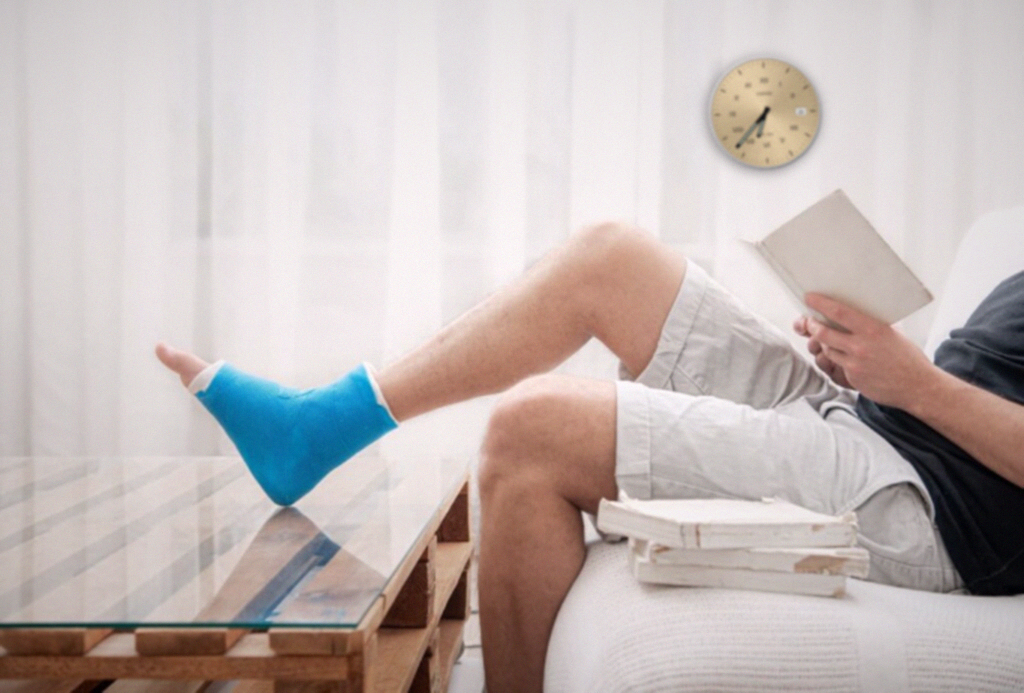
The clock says 6:37
